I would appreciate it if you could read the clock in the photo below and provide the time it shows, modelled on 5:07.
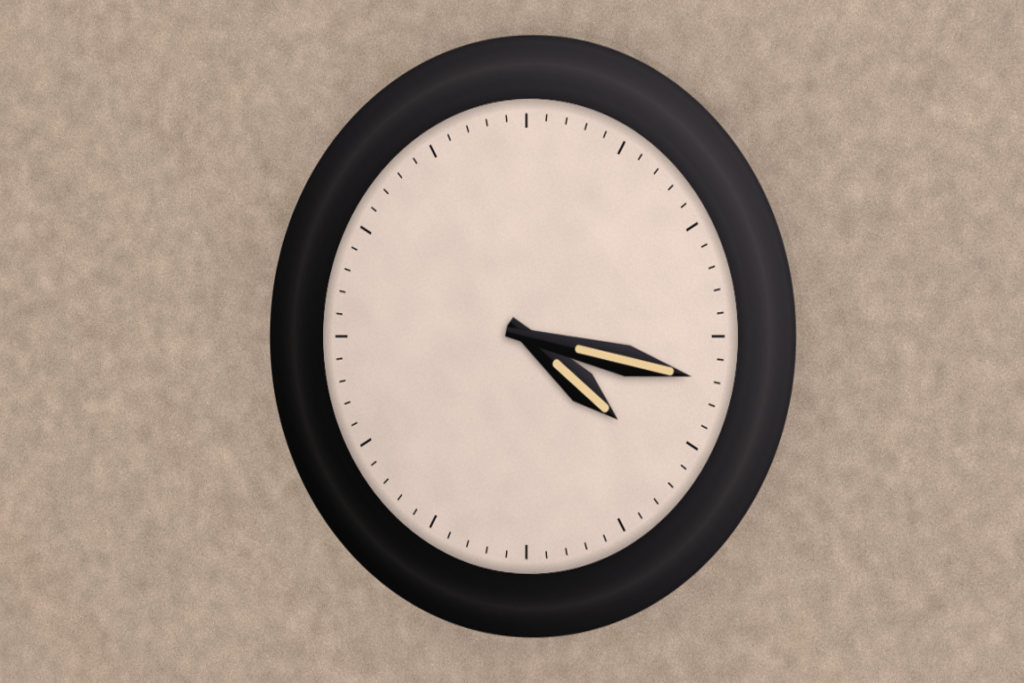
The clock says 4:17
